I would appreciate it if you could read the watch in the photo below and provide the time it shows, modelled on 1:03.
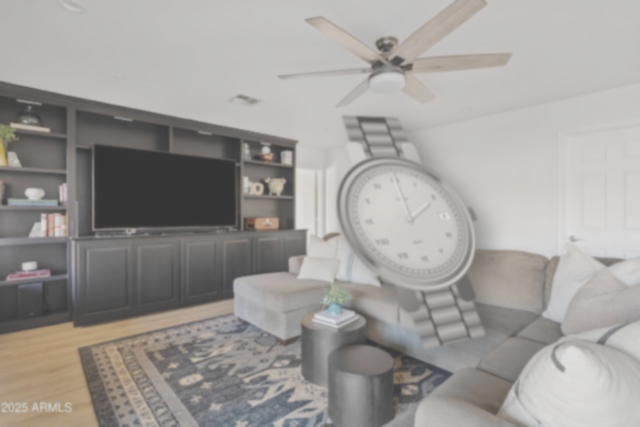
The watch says 2:00
